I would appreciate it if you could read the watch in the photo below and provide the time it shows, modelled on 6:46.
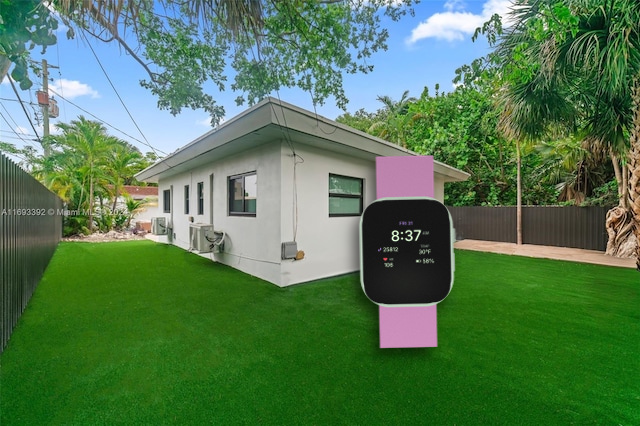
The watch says 8:37
